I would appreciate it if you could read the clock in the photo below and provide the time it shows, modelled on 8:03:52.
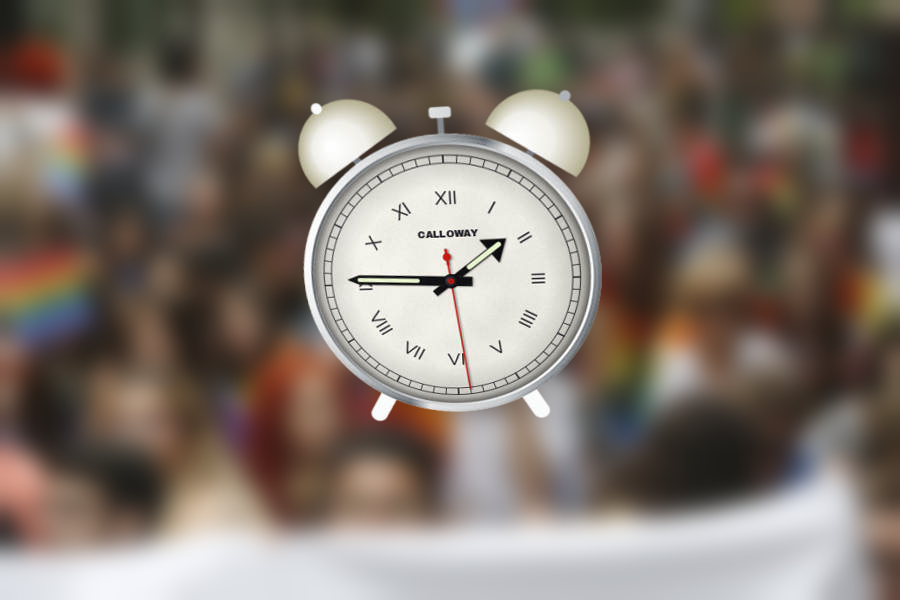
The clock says 1:45:29
